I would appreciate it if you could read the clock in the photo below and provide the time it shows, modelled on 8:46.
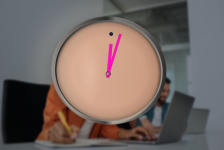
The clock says 12:02
